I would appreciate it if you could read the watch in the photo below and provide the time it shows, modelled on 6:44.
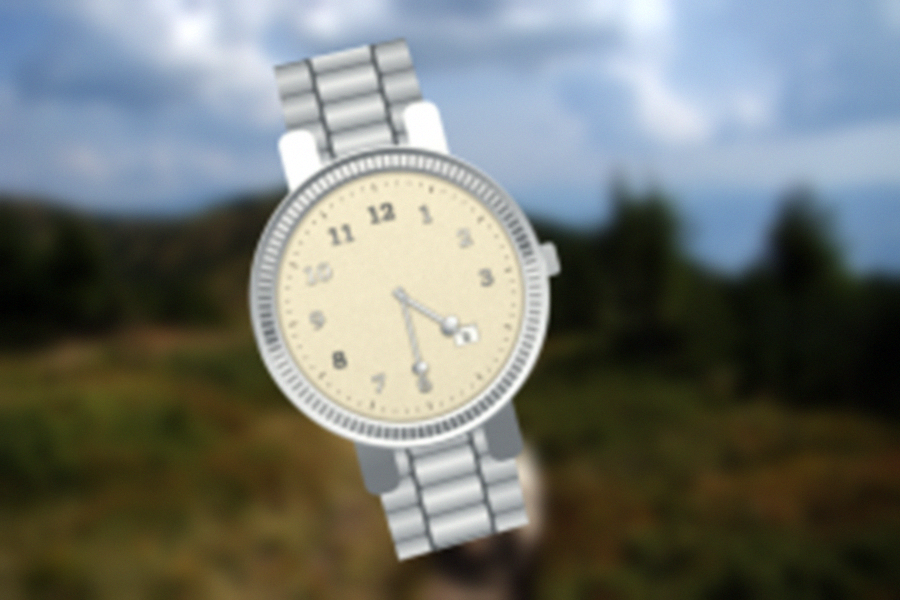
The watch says 4:30
